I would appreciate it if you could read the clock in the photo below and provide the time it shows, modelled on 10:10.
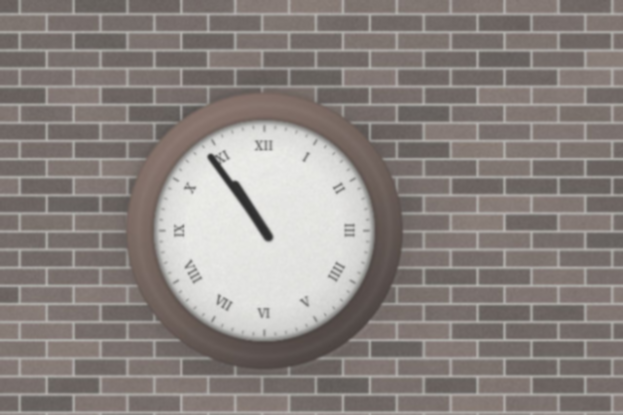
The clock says 10:54
